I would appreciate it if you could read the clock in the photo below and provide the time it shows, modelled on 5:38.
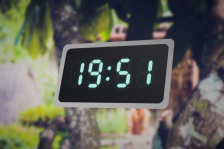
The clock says 19:51
